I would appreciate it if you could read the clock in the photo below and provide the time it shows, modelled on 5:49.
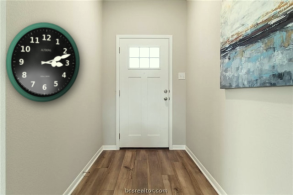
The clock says 3:12
